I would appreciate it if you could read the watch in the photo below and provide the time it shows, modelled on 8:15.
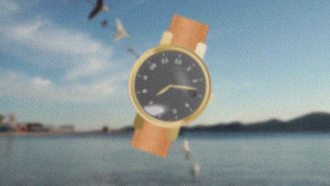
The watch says 7:13
